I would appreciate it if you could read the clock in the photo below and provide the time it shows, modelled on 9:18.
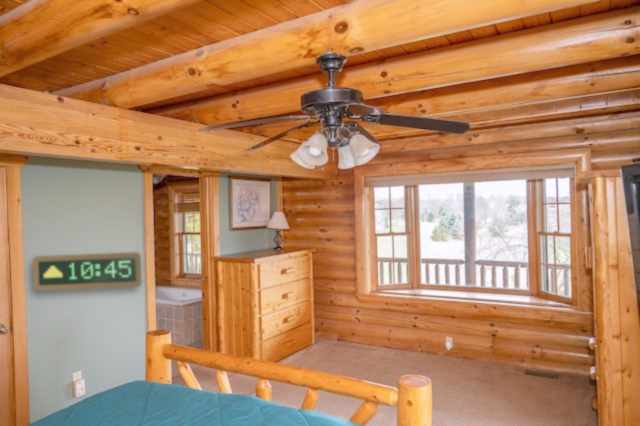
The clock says 10:45
